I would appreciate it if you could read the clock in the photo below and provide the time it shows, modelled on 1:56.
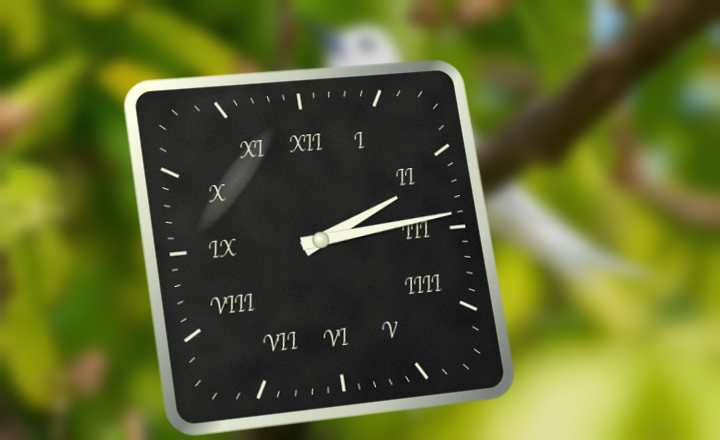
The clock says 2:14
